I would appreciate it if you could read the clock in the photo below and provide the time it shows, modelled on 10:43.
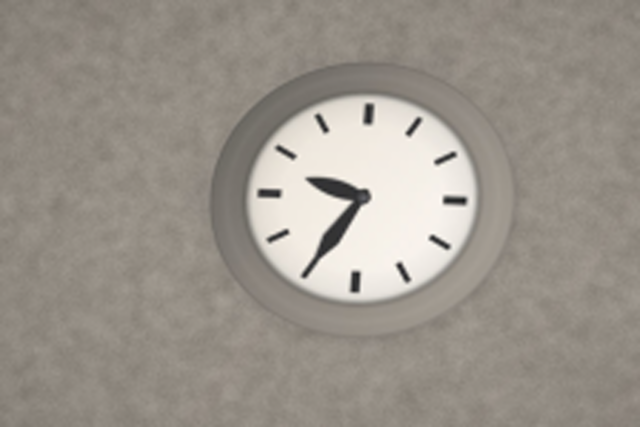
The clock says 9:35
